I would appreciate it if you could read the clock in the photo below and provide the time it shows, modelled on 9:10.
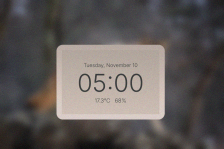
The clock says 5:00
